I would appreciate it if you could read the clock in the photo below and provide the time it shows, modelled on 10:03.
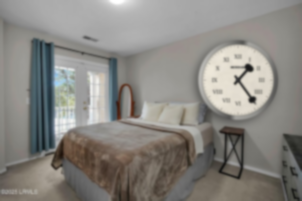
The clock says 1:24
